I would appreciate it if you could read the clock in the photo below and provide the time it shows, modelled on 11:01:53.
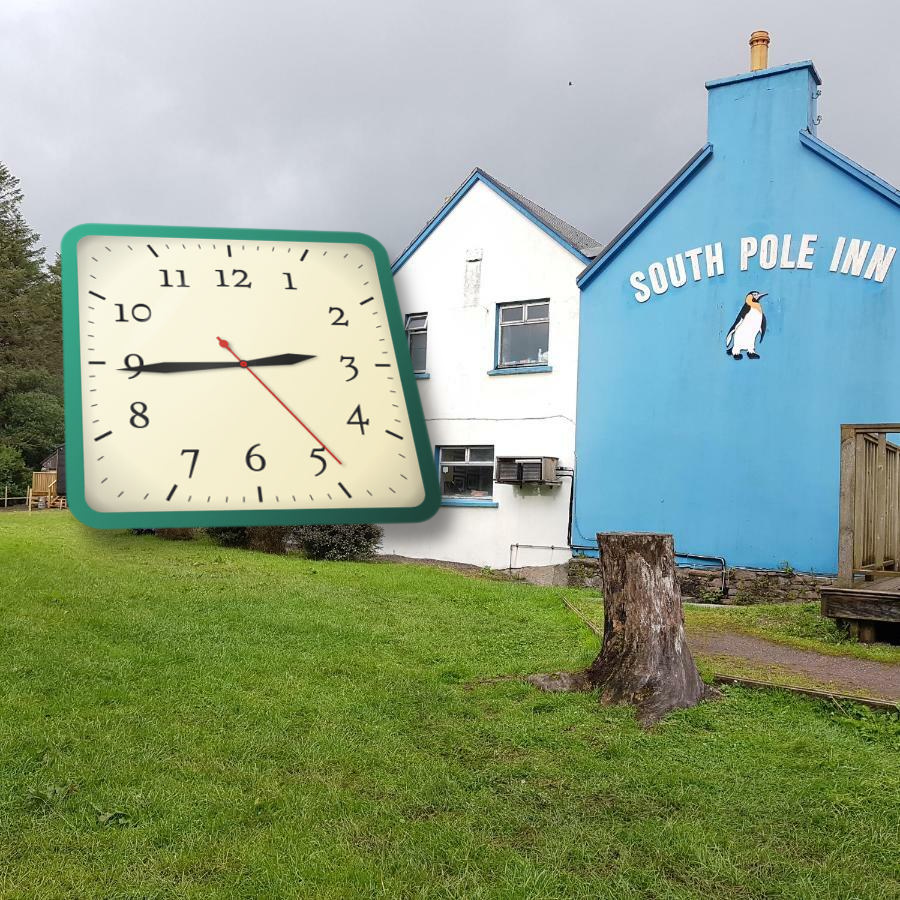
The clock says 2:44:24
